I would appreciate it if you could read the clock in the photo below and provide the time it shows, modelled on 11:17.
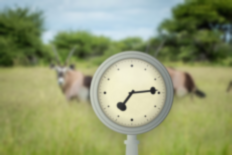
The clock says 7:14
